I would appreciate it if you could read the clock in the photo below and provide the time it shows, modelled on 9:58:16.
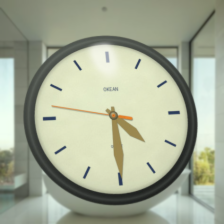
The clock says 4:29:47
